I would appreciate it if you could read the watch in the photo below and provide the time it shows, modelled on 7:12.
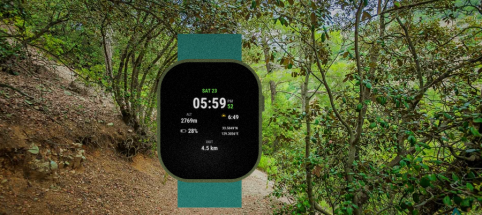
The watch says 5:59
